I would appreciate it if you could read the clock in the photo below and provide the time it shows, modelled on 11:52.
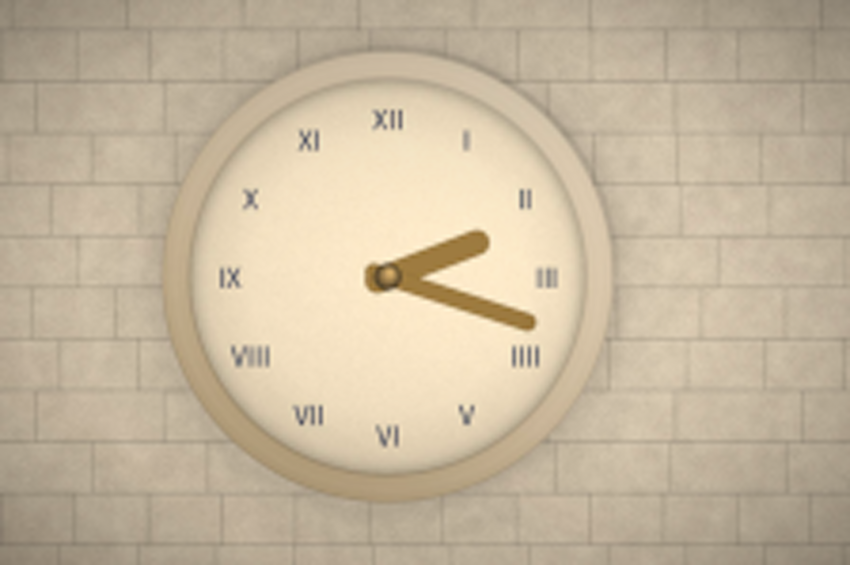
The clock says 2:18
